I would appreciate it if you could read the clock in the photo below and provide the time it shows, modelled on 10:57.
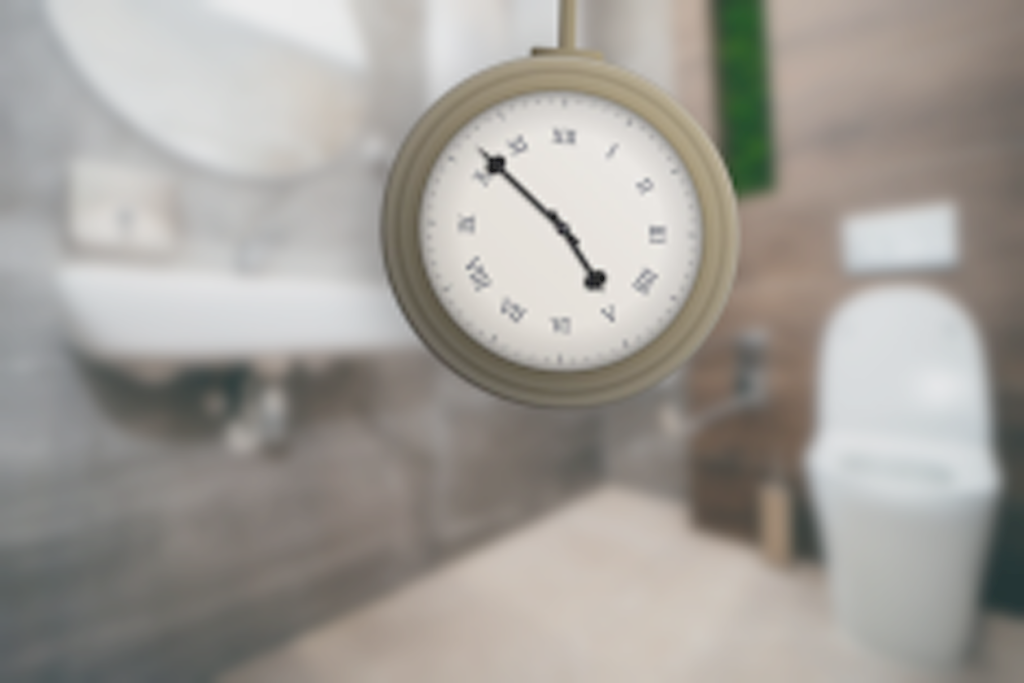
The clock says 4:52
